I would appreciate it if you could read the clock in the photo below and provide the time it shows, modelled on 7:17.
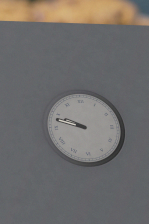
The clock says 9:48
